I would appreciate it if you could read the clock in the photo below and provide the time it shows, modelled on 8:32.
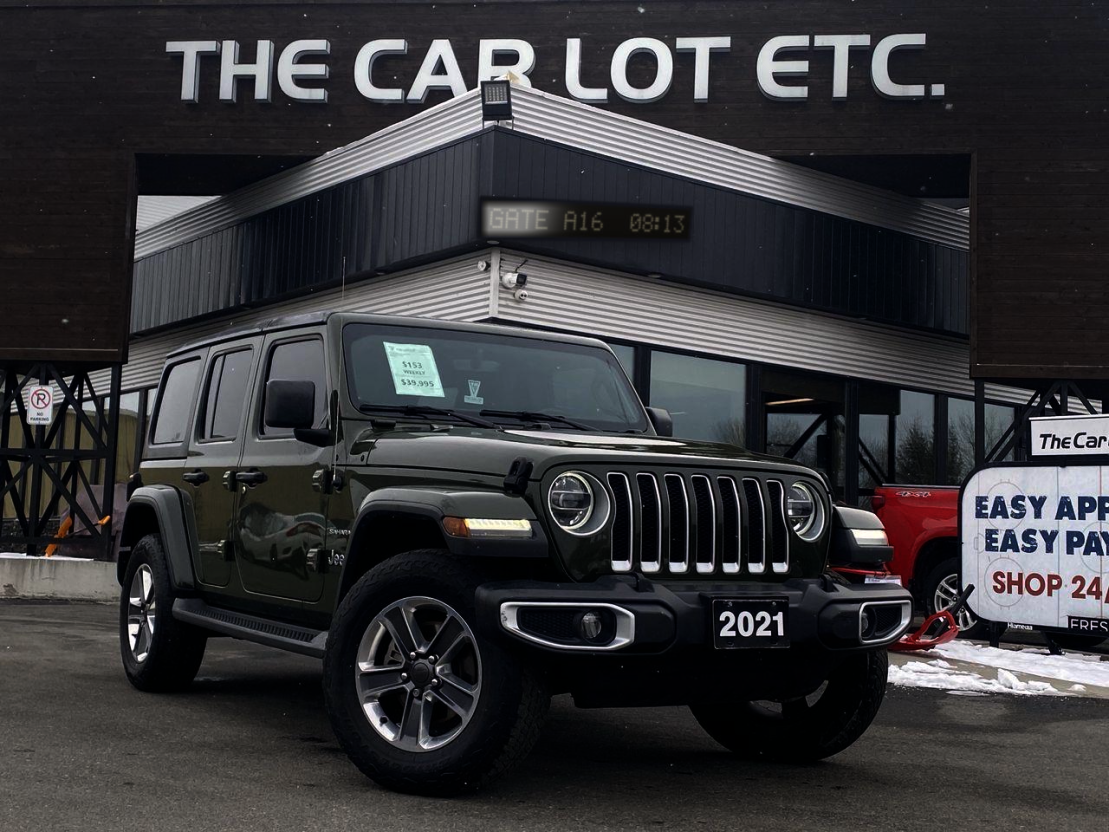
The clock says 8:13
